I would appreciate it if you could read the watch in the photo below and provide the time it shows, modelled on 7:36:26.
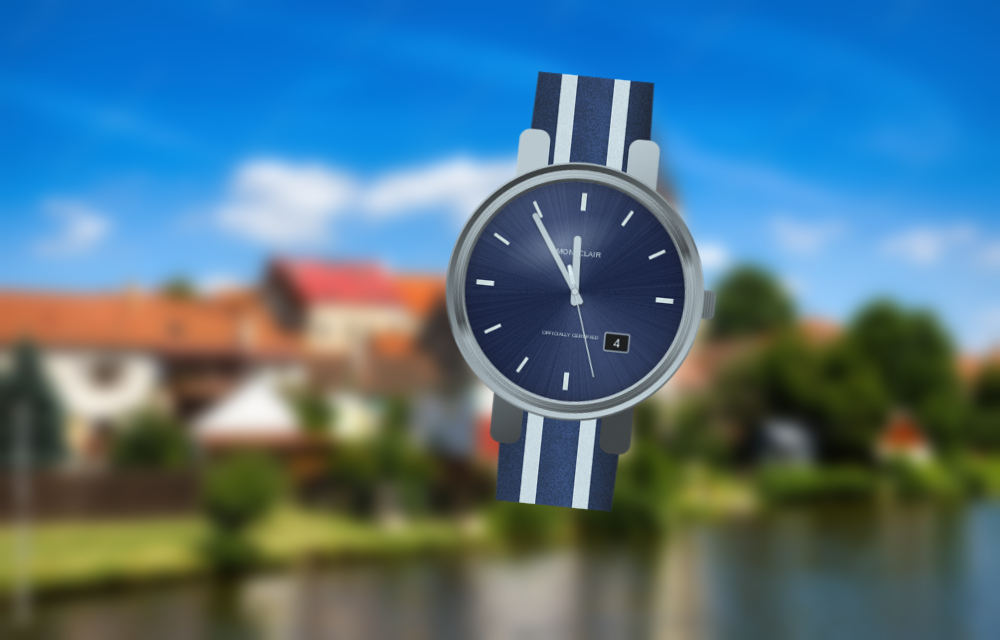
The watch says 11:54:27
